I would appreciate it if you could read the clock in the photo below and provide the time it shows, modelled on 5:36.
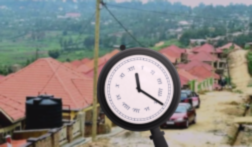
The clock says 12:24
